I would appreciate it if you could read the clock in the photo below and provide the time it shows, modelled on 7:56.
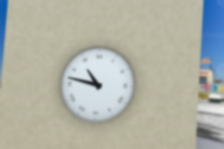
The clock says 10:47
